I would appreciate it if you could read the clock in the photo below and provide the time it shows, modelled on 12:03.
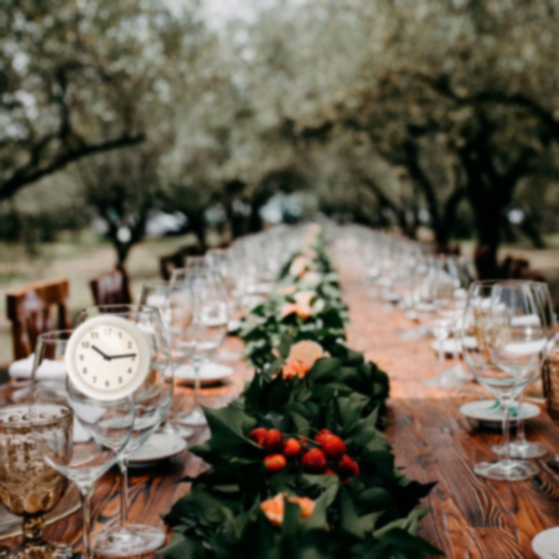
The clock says 10:14
